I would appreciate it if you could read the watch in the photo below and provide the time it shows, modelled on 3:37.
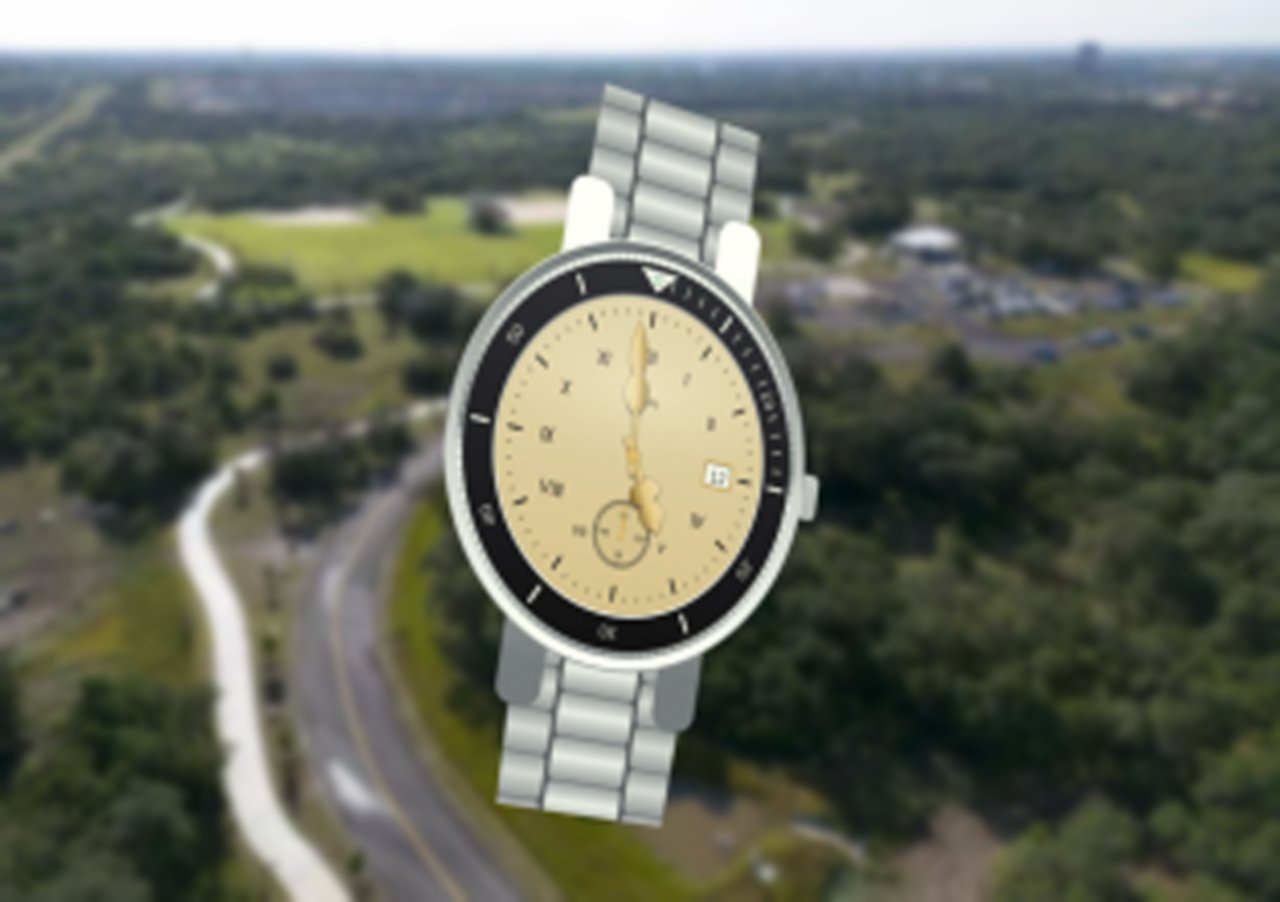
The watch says 4:59
